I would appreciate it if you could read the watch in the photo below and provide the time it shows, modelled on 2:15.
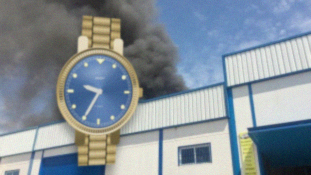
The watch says 9:35
